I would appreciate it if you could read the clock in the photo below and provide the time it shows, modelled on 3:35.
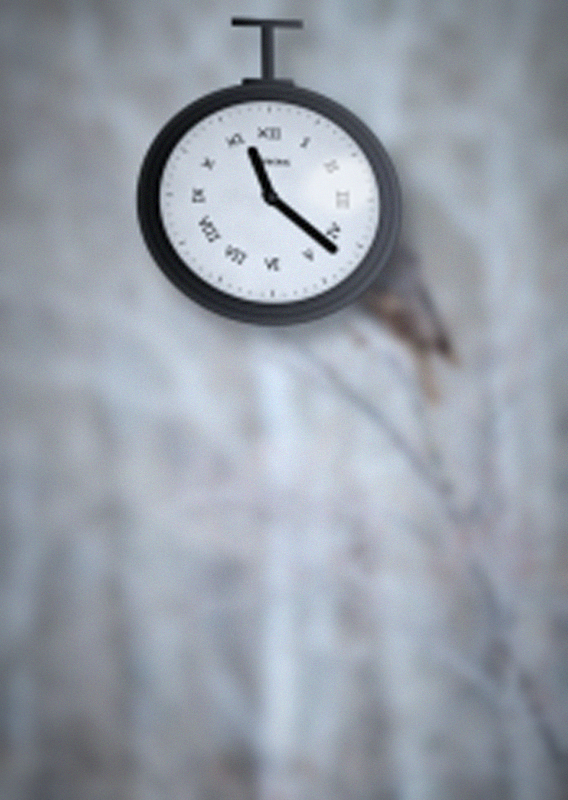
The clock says 11:22
